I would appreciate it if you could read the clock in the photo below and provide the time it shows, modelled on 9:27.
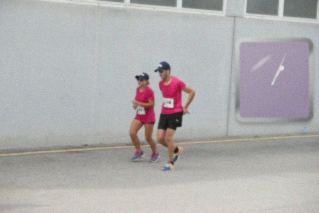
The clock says 1:04
